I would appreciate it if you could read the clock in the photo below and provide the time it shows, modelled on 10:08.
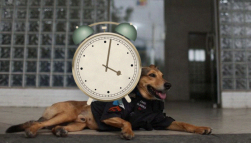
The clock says 4:02
